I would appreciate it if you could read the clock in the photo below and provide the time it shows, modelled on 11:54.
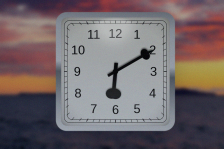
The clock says 6:10
